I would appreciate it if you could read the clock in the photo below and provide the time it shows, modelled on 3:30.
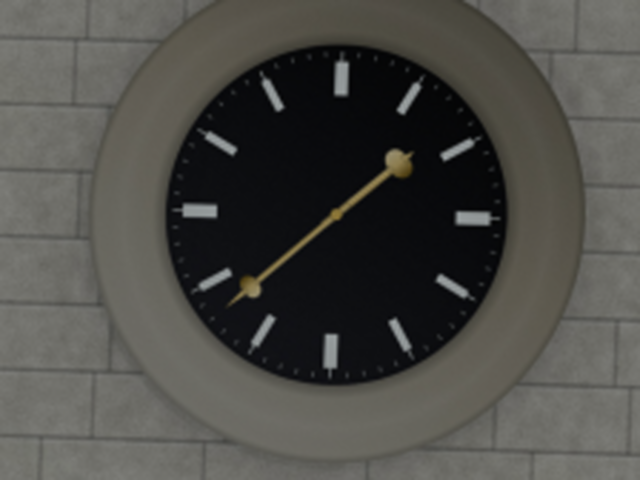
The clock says 1:38
